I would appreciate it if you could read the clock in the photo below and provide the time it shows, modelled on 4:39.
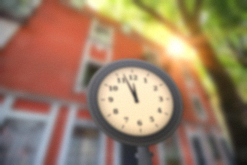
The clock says 11:57
